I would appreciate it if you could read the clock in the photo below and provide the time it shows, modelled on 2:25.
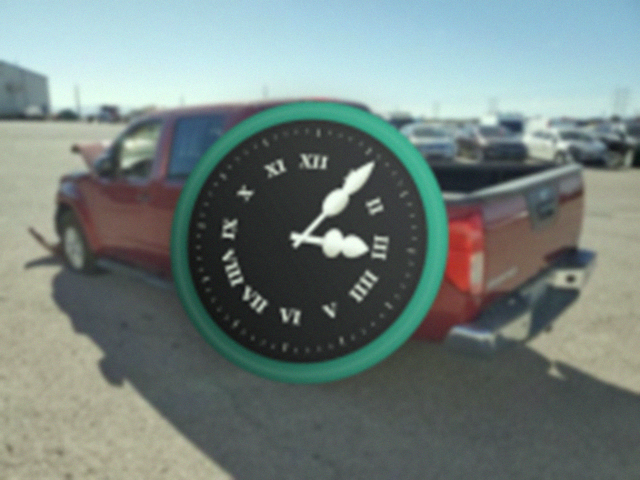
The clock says 3:06
